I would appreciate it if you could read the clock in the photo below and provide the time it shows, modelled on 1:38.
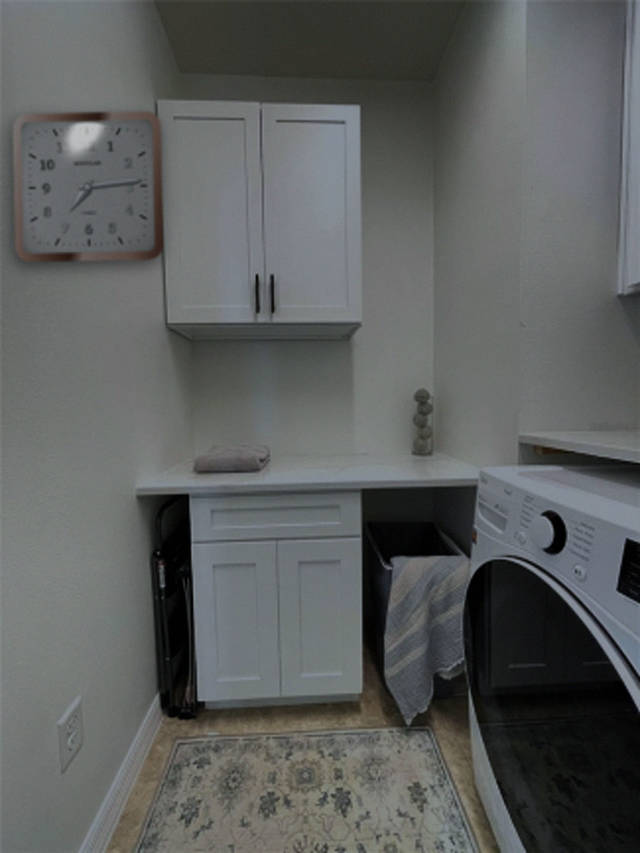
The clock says 7:14
